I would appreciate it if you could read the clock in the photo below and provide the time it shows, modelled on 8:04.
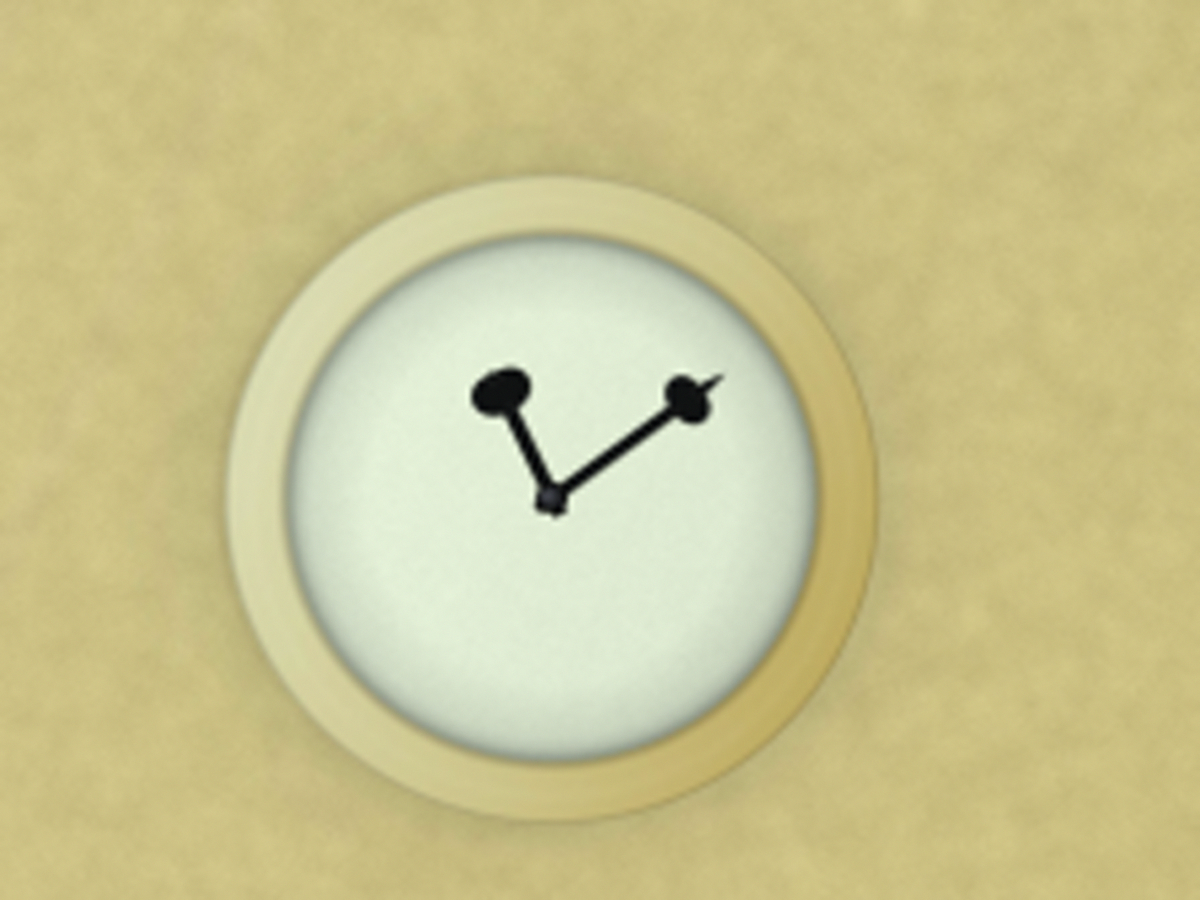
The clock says 11:09
